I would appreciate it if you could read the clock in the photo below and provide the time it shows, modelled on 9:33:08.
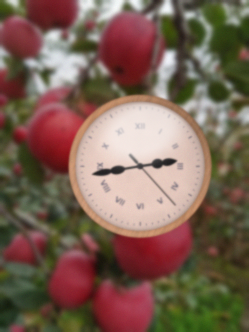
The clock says 2:43:23
